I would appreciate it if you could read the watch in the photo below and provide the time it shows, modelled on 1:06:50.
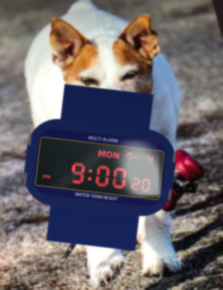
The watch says 9:00:20
